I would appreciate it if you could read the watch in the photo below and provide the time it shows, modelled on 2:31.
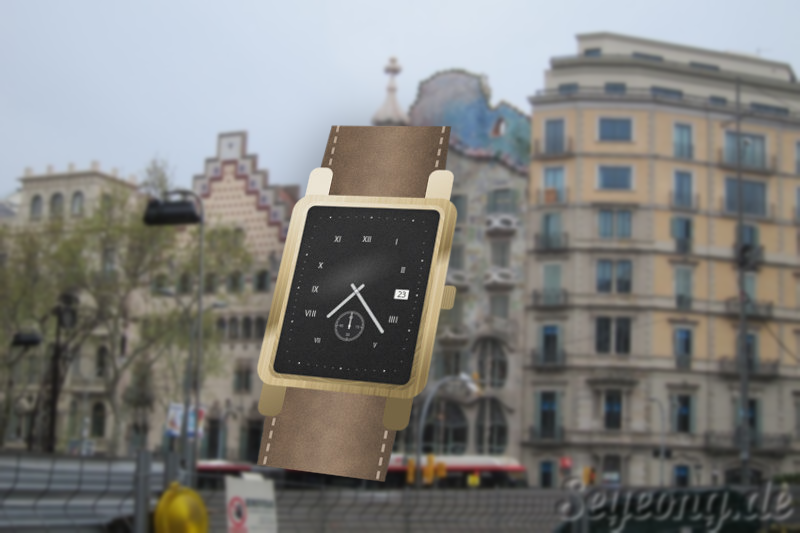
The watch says 7:23
